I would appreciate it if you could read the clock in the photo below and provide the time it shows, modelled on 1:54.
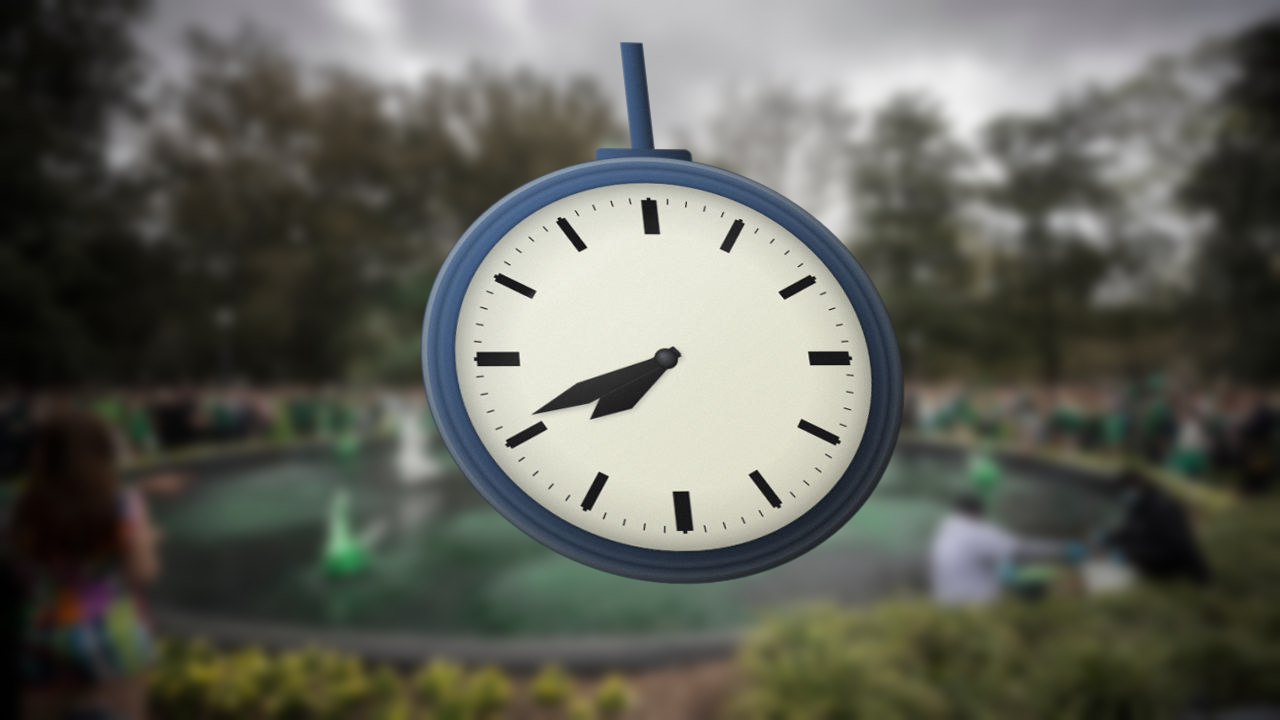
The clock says 7:41
